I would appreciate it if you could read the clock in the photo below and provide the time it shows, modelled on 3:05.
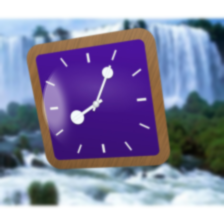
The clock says 8:05
